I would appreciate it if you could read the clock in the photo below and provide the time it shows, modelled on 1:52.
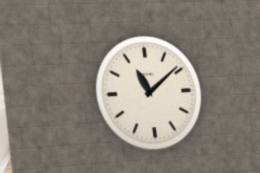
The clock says 11:09
